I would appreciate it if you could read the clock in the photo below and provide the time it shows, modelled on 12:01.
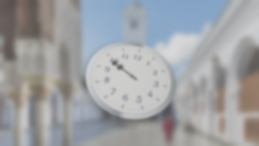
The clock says 9:49
